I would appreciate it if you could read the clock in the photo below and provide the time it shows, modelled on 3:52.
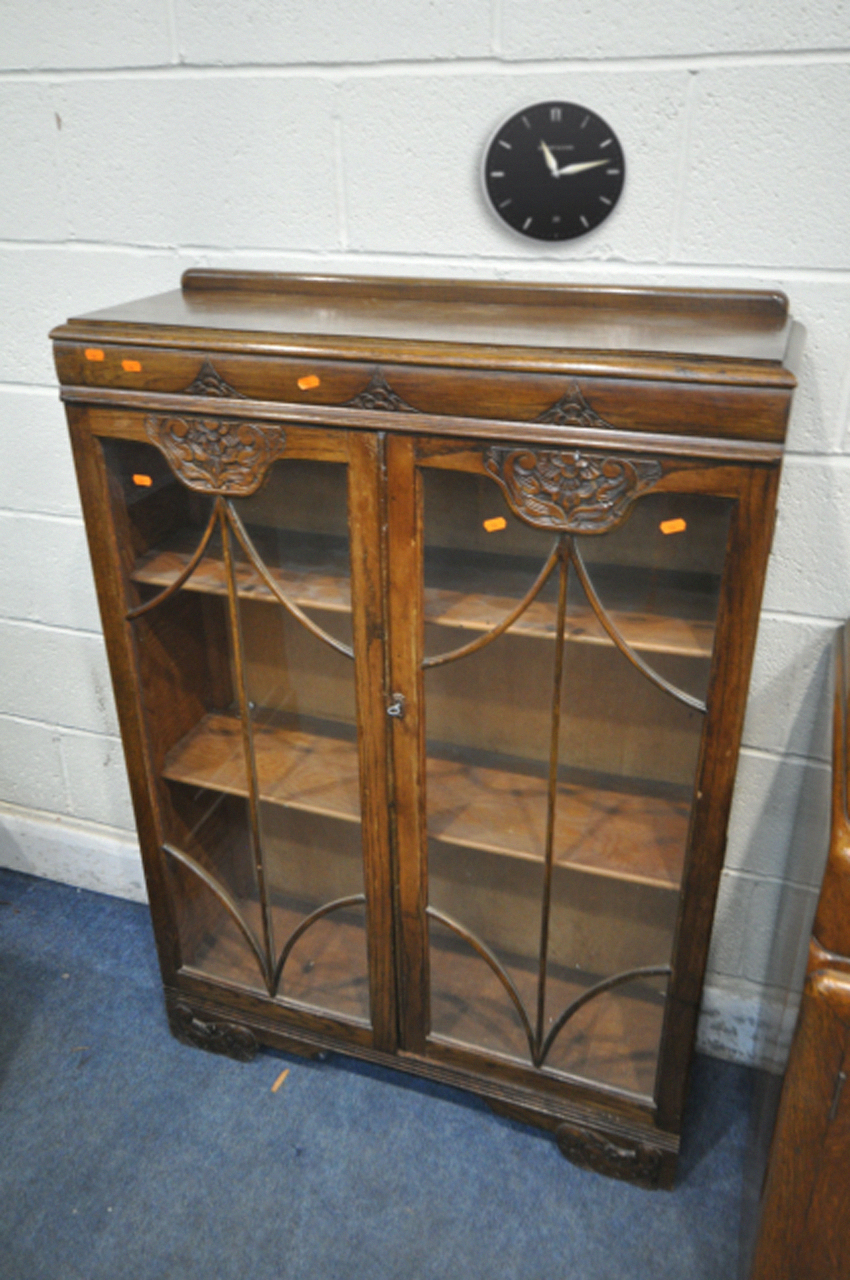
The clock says 11:13
